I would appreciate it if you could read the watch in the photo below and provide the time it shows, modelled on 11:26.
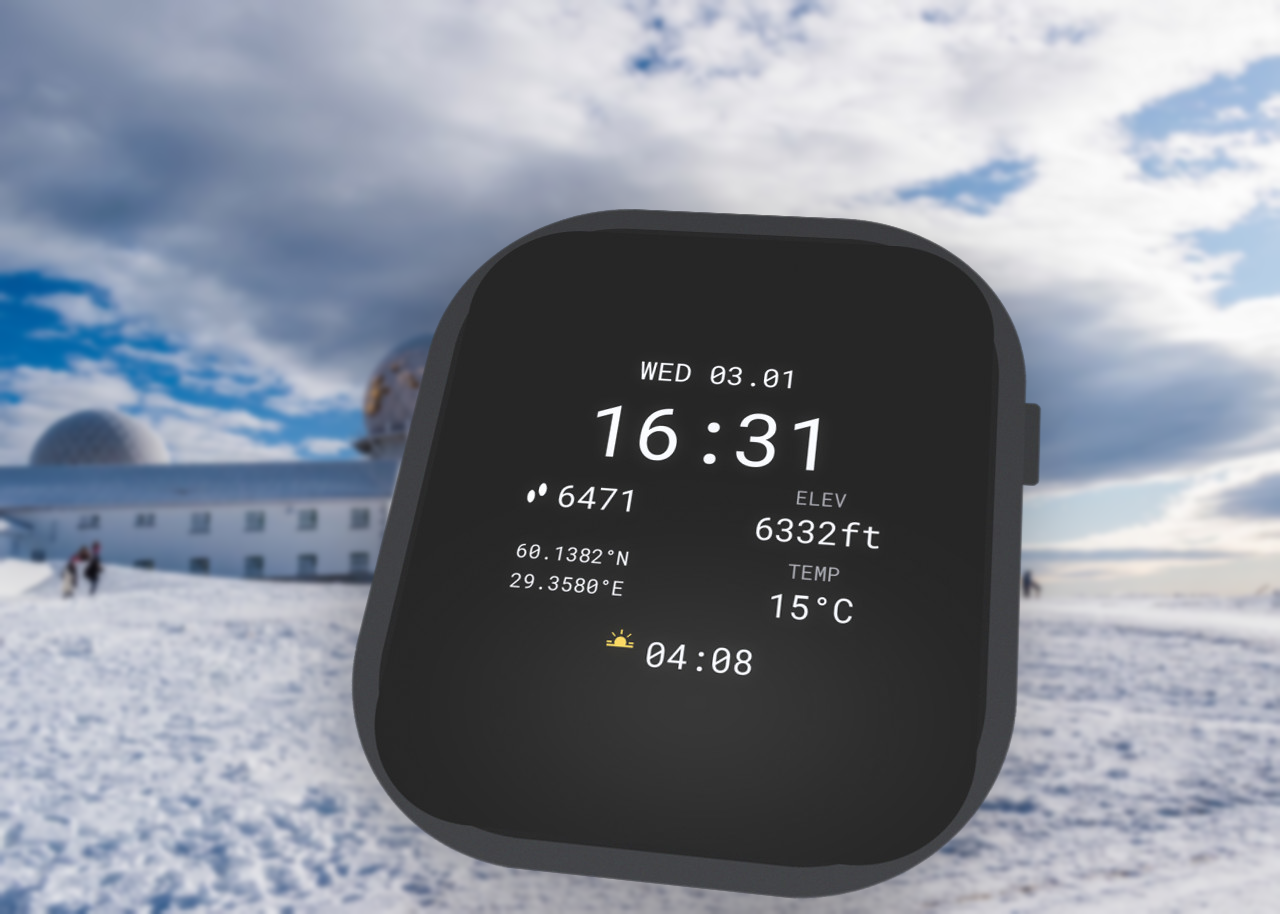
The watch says 16:31
